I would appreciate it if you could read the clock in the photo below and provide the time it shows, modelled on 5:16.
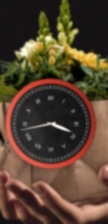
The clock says 3:43
